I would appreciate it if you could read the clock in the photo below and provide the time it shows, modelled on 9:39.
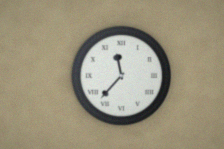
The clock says 11:37
